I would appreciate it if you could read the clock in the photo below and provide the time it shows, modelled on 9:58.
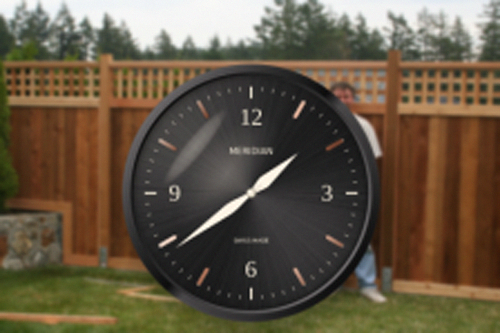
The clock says 1:39
